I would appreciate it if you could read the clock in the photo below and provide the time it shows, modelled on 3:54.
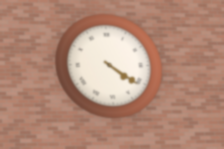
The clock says 4:21
